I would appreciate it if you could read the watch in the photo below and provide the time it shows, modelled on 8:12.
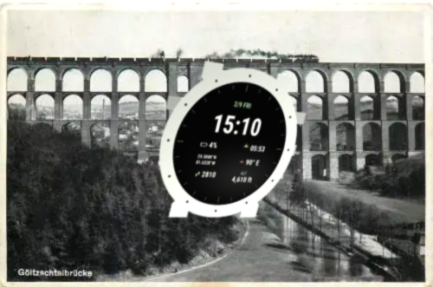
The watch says 15:10
